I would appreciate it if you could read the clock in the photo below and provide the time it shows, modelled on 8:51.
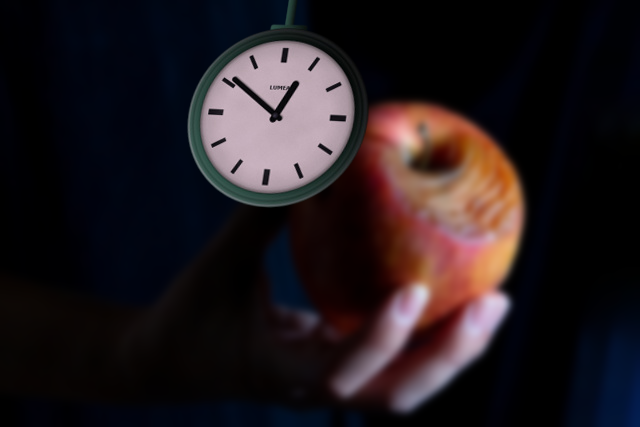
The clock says 12:51
